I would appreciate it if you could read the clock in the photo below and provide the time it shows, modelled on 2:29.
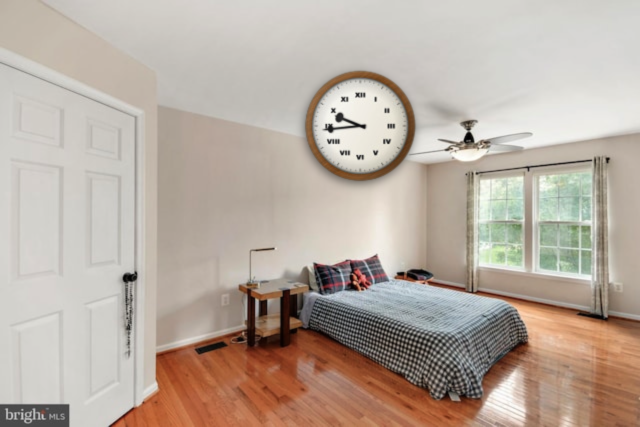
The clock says 9:44
